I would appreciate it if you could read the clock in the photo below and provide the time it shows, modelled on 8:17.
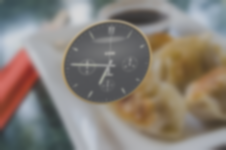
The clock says 6:46
